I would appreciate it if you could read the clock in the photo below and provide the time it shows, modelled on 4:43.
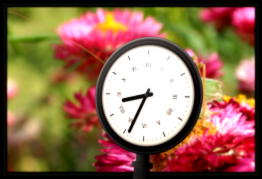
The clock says 8:34
